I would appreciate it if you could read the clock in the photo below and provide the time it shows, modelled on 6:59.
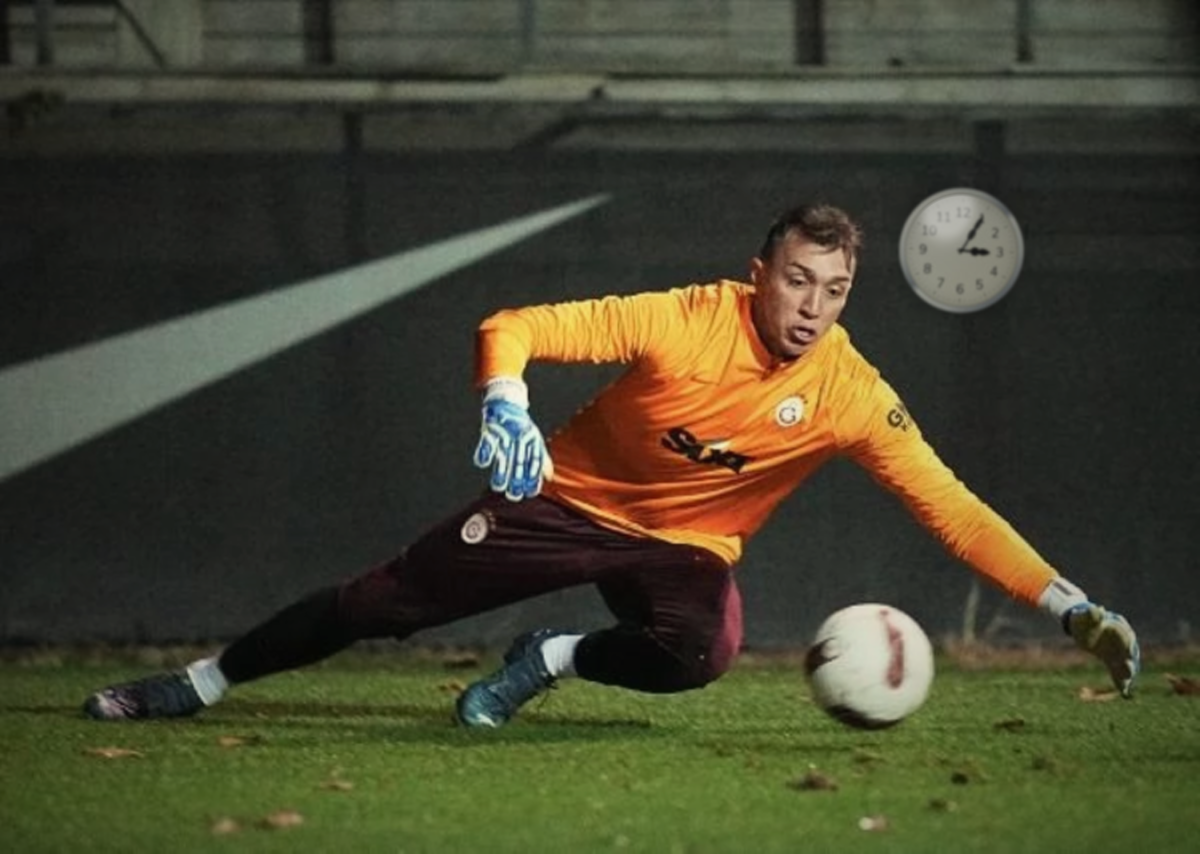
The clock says 3:05
